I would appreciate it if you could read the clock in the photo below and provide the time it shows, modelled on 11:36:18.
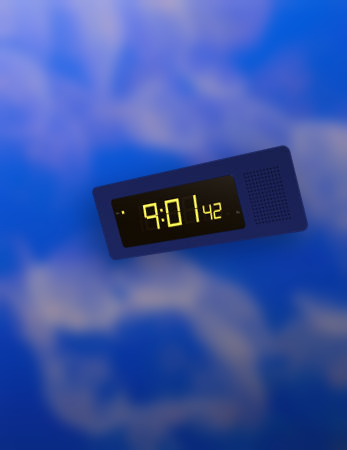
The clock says 9:01:42
